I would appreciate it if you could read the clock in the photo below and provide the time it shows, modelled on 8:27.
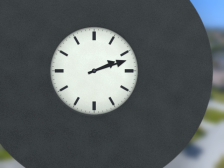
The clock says 2:12
